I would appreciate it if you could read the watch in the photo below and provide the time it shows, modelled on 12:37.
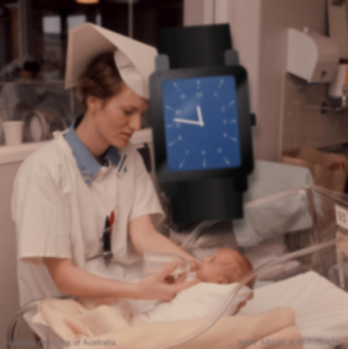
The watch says 11:47
